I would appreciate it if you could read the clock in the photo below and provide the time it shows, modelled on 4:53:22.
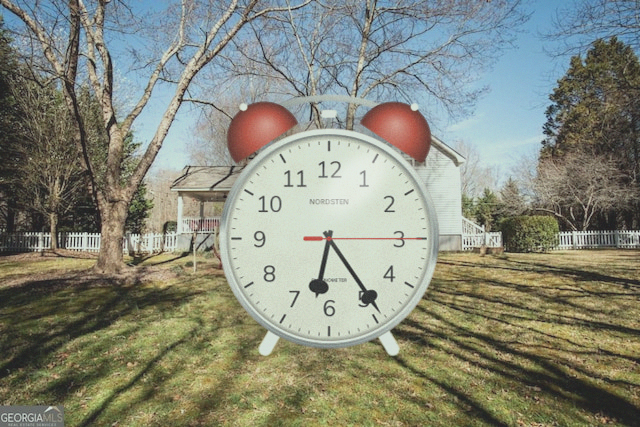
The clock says 6:24:15
